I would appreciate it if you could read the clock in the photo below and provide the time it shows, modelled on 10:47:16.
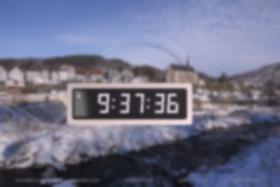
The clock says 9:37:36
